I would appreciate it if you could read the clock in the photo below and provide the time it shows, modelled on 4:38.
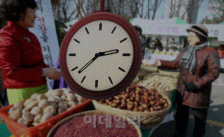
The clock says 2:38
